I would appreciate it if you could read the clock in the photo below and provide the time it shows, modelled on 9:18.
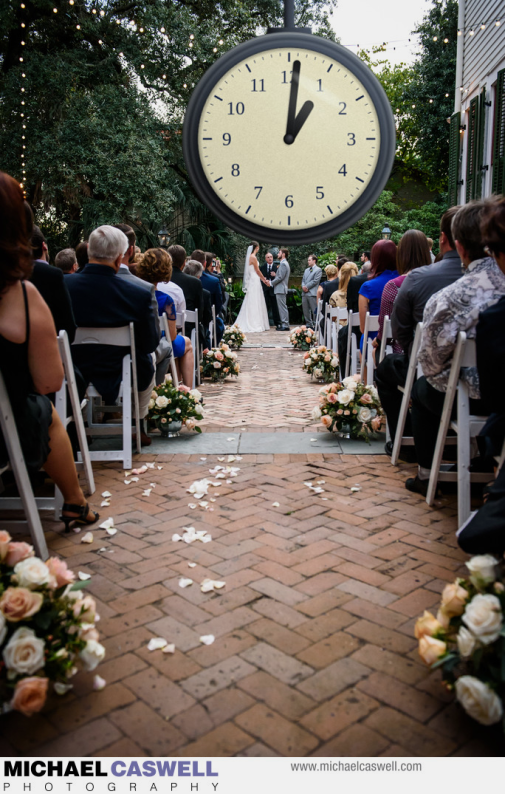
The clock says 1:01
